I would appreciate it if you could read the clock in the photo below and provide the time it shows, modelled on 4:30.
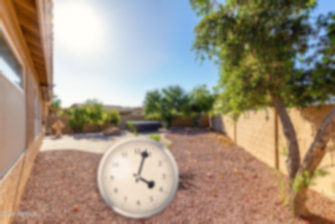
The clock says 4:03
